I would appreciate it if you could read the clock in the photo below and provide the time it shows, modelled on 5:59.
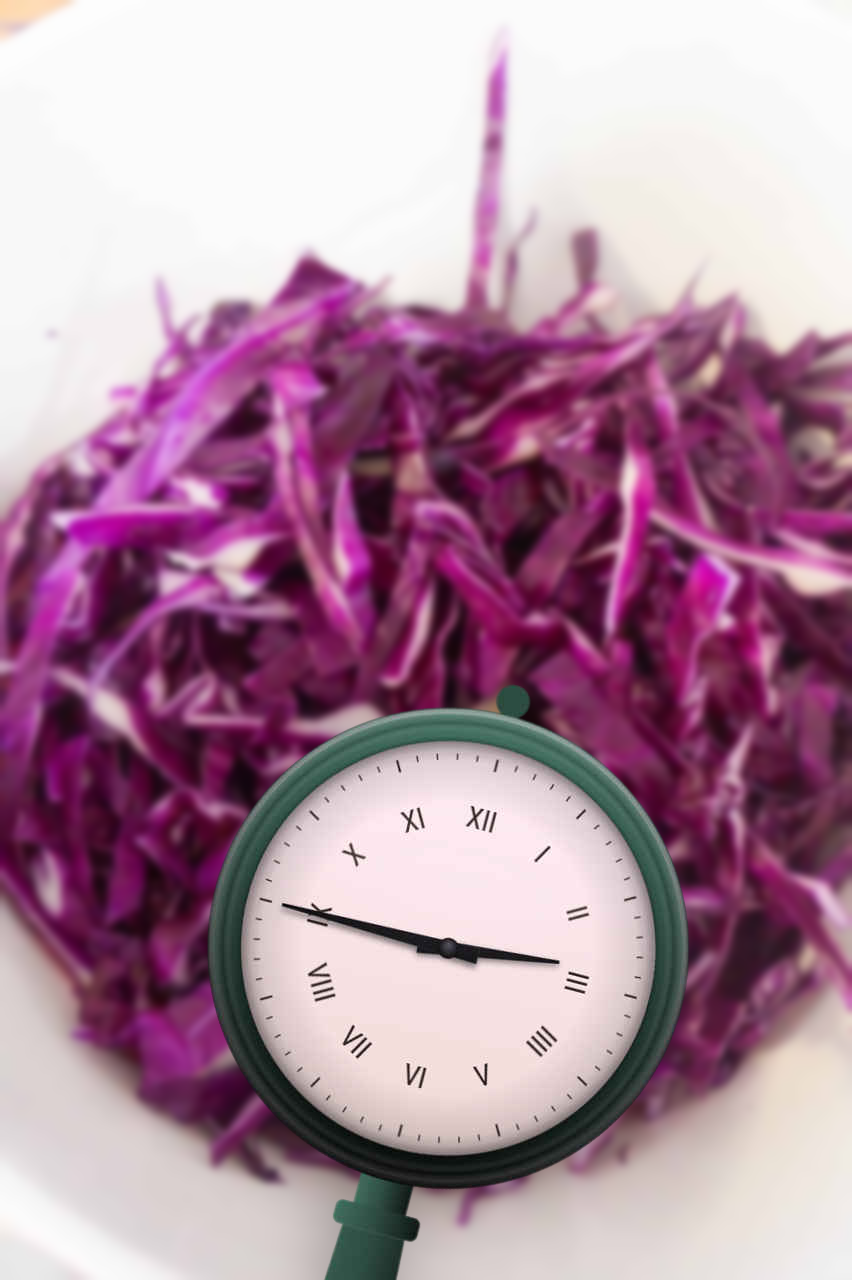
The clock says 2:45
